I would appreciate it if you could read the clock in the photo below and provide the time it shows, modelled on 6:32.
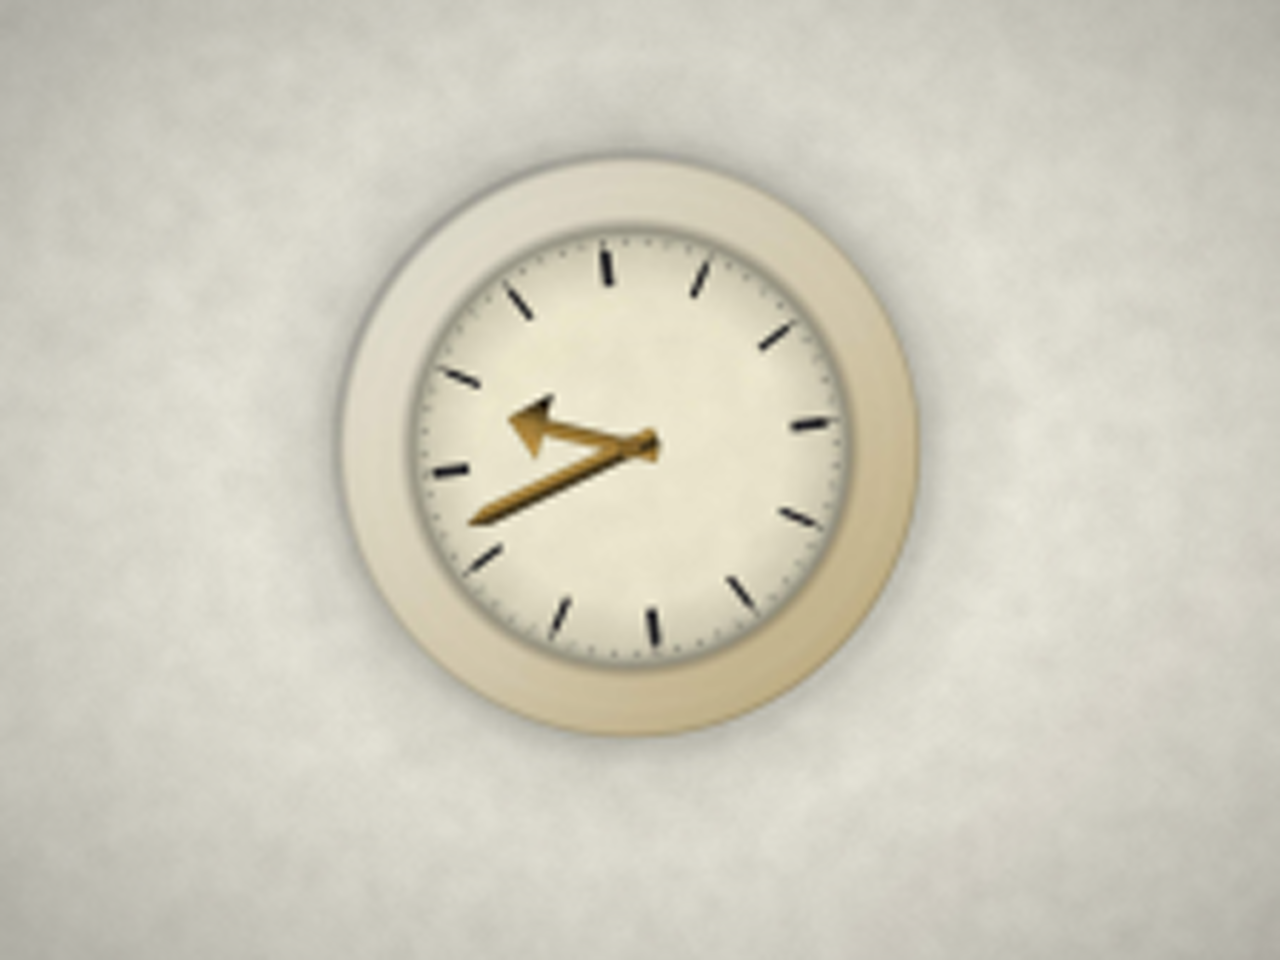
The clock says 9:42
